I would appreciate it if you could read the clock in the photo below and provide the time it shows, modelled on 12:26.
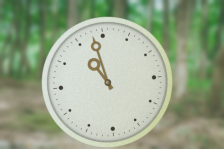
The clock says 10:58
